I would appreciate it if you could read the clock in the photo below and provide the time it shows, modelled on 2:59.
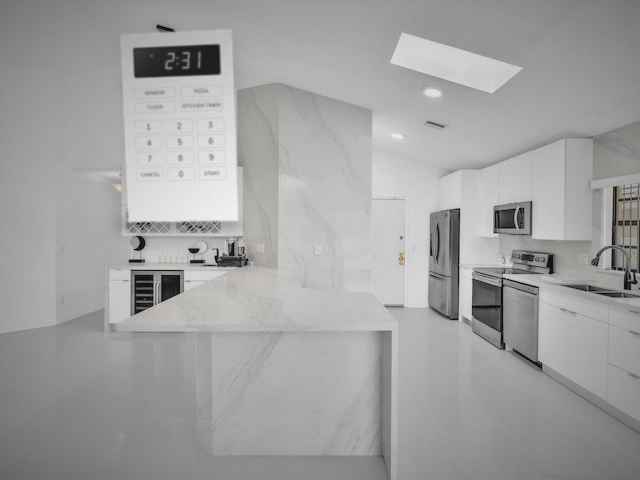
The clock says 2:31
